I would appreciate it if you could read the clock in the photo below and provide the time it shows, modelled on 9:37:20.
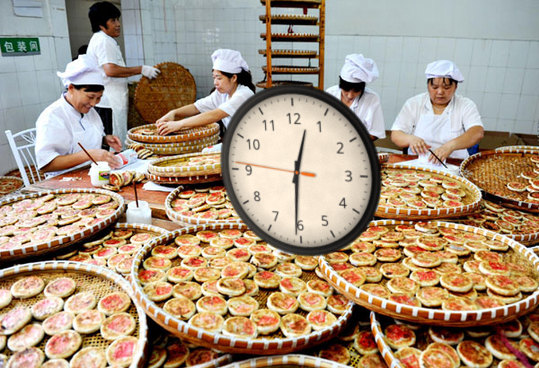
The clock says 12:30:46
